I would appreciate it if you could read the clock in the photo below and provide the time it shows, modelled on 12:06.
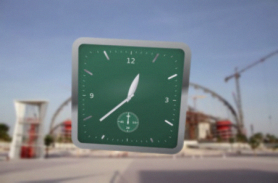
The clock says 12:38
